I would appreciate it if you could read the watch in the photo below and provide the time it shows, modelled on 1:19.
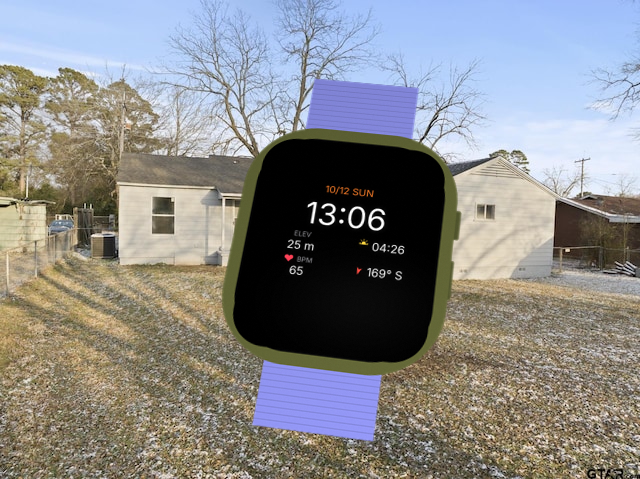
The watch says 13:06
